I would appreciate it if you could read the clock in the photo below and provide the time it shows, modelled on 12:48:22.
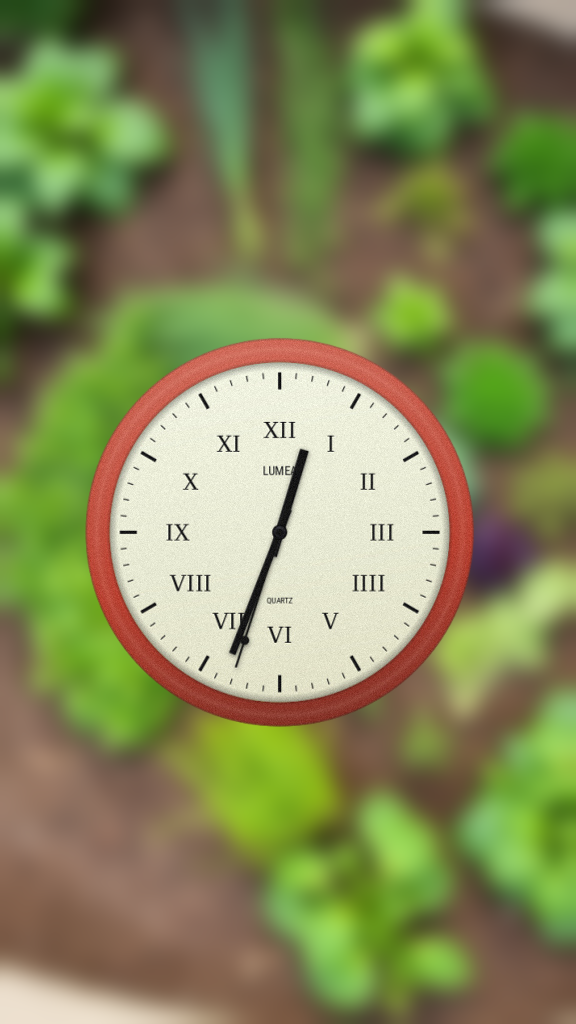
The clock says 12:33:33
